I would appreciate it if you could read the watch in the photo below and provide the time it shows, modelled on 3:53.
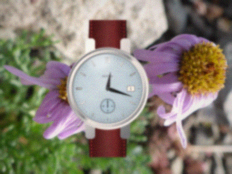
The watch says 12:18
